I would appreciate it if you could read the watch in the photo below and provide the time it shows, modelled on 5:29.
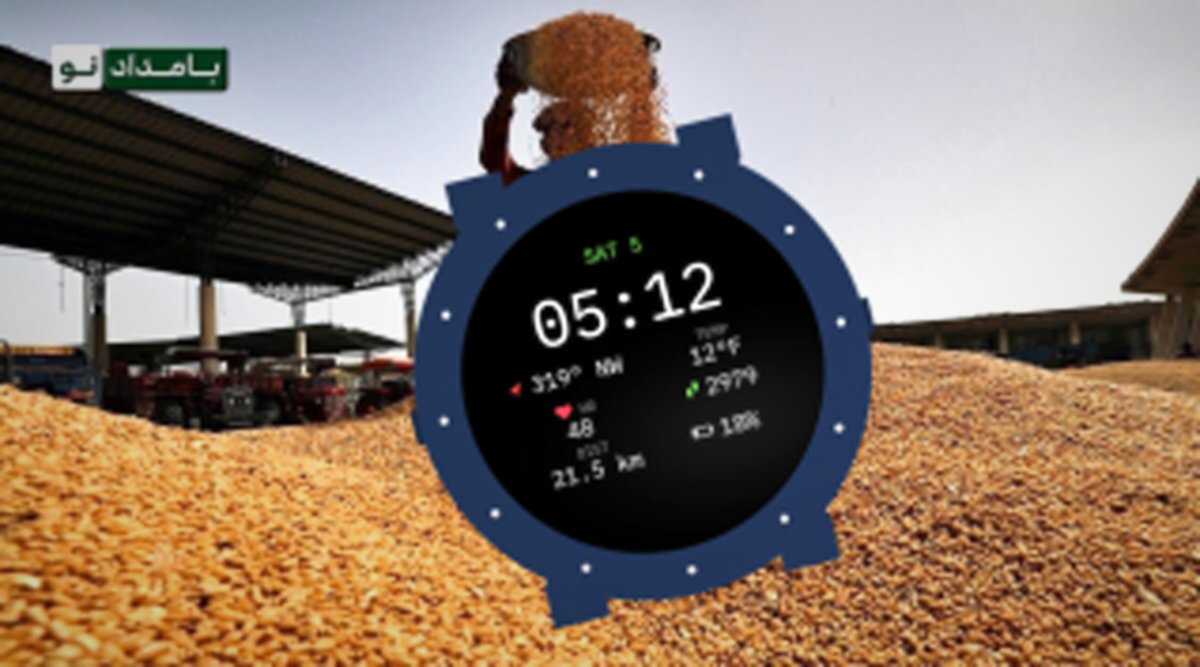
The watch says 5:12
